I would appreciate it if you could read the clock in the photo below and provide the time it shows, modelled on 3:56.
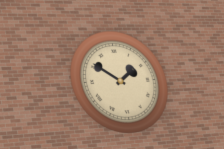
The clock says 1:51
